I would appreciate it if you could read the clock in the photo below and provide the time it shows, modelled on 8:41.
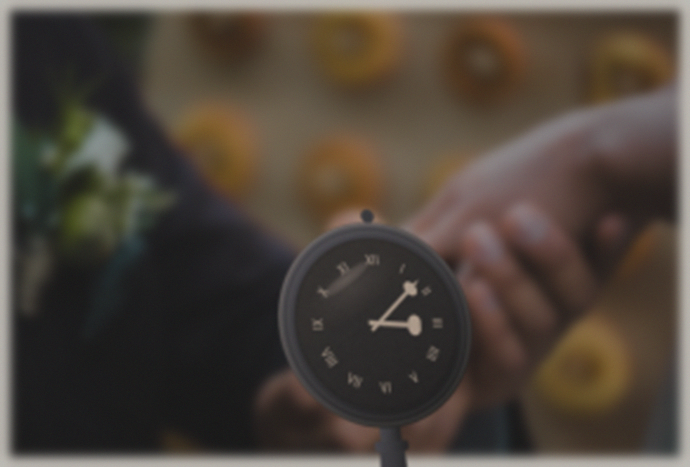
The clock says 3:08
